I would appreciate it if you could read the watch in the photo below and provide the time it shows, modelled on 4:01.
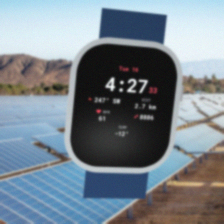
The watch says 4:27
